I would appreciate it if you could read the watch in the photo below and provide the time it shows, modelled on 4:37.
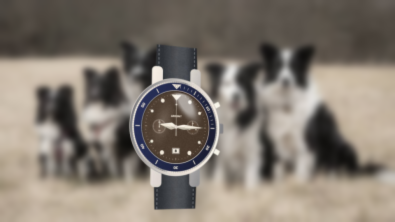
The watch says 9:15
